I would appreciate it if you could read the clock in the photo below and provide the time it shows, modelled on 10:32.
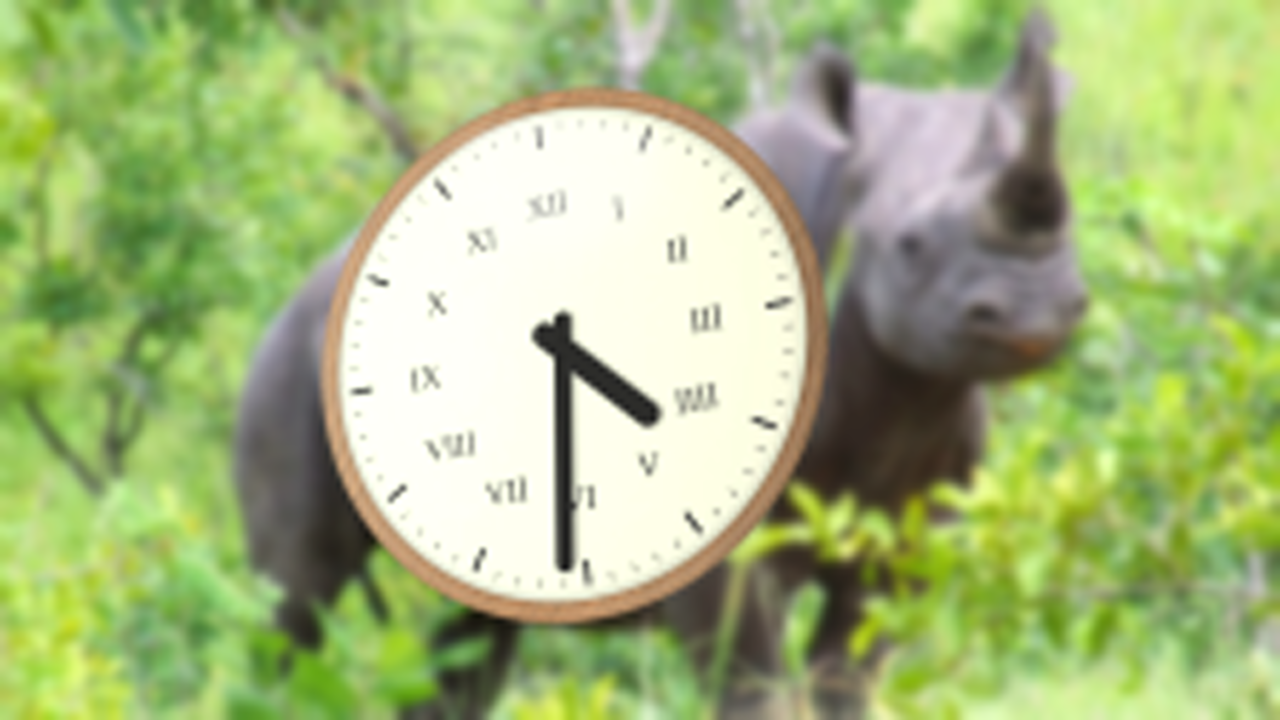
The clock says 4:31
